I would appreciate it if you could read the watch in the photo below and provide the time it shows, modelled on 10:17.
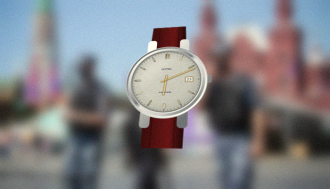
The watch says 6:11
